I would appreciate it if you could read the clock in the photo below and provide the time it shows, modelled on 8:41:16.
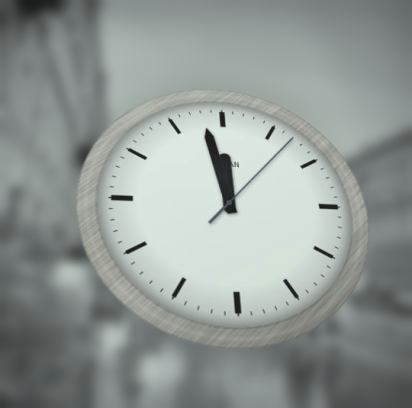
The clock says 11:58:07
